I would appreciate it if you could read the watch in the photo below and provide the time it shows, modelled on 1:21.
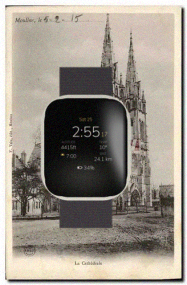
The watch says 2:55
